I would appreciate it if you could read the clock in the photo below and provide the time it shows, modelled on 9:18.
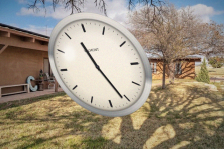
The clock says 11:26
